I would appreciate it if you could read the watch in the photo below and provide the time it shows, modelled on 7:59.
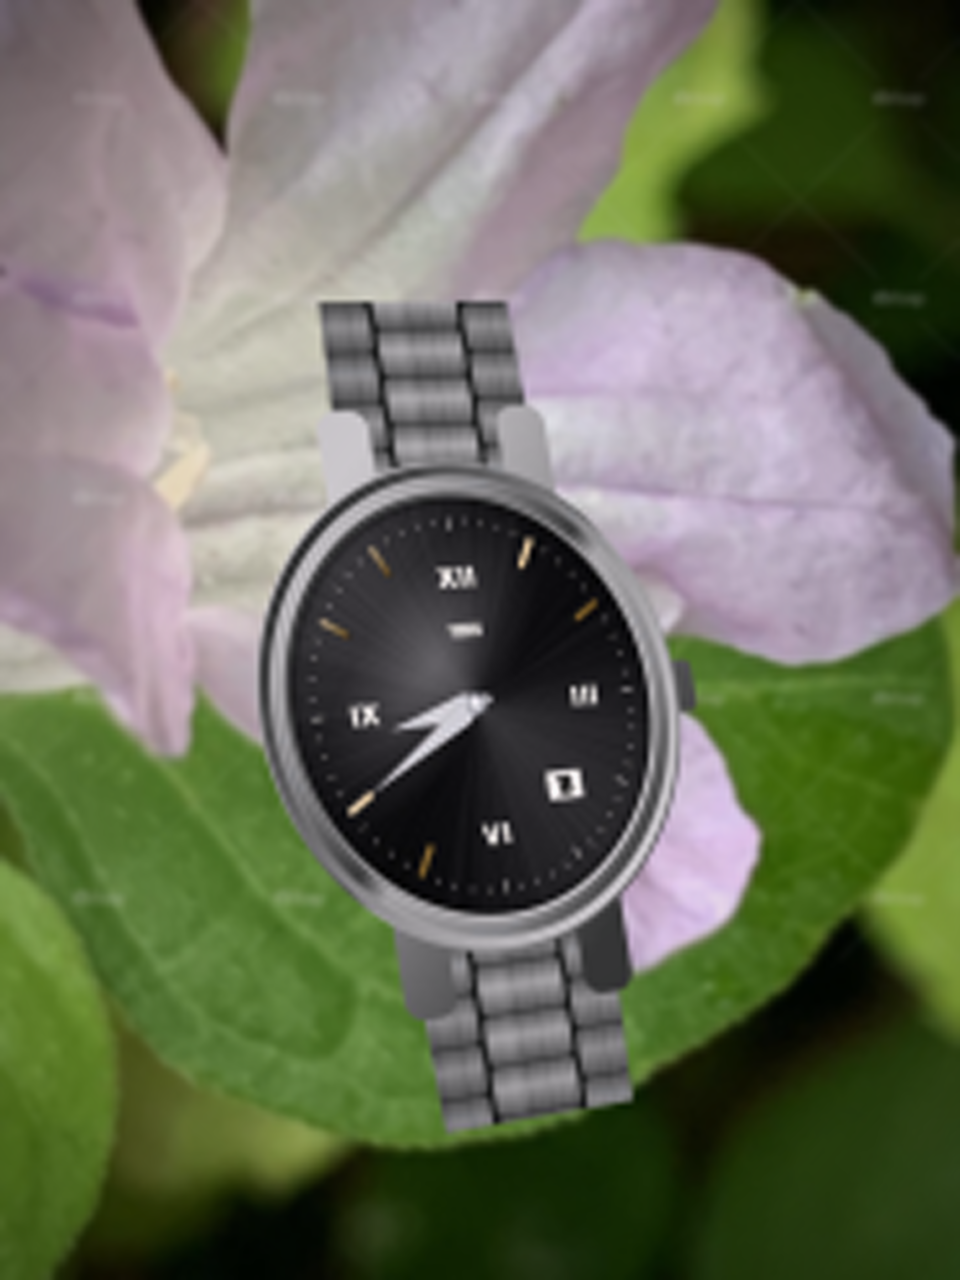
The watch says 8:40
